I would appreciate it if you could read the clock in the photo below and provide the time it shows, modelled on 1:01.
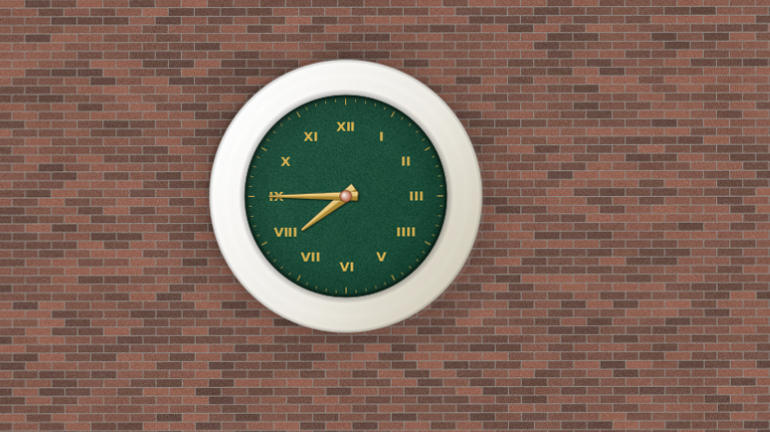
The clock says 7:45
